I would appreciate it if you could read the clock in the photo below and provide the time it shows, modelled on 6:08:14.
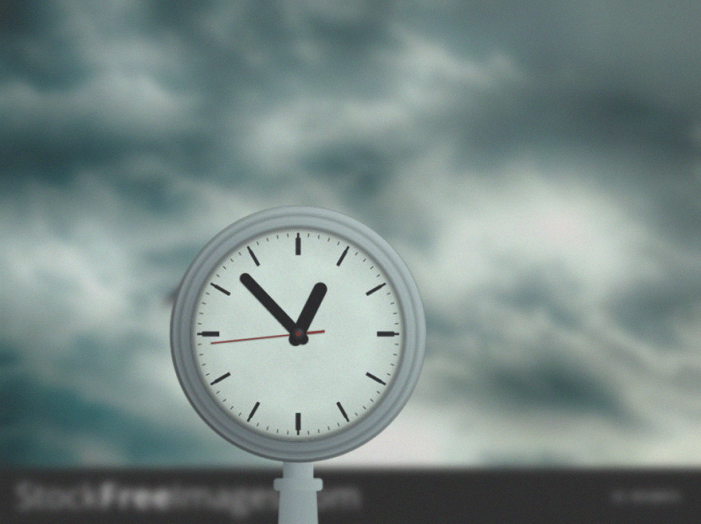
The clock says 12:52:44
